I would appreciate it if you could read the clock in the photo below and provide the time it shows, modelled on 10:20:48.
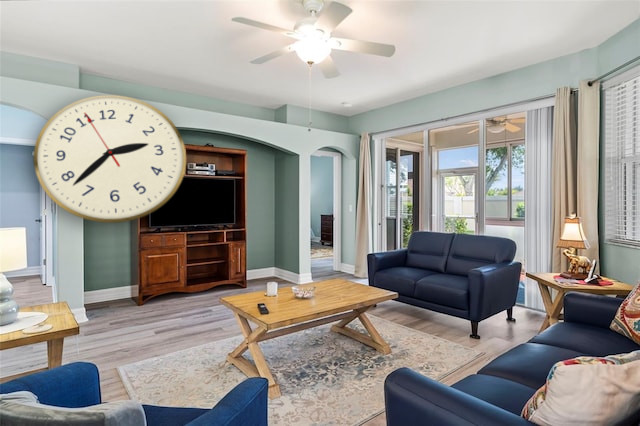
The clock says 2:37:56
